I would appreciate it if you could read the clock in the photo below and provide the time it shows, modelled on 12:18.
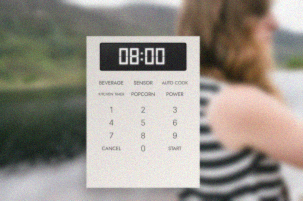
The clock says 8:00
